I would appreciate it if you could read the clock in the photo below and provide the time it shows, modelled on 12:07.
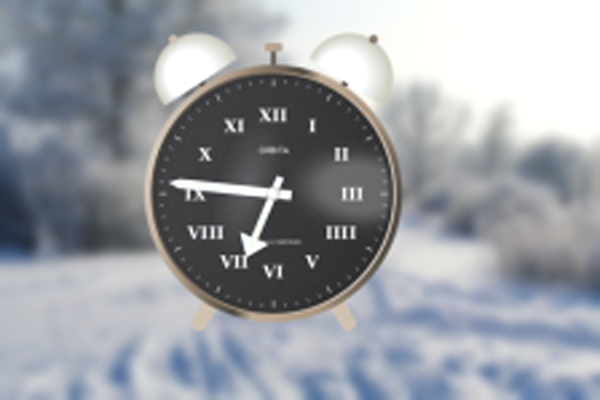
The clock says 6:46
